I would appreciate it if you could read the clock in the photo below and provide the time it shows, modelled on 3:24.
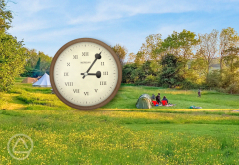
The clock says 3:06
